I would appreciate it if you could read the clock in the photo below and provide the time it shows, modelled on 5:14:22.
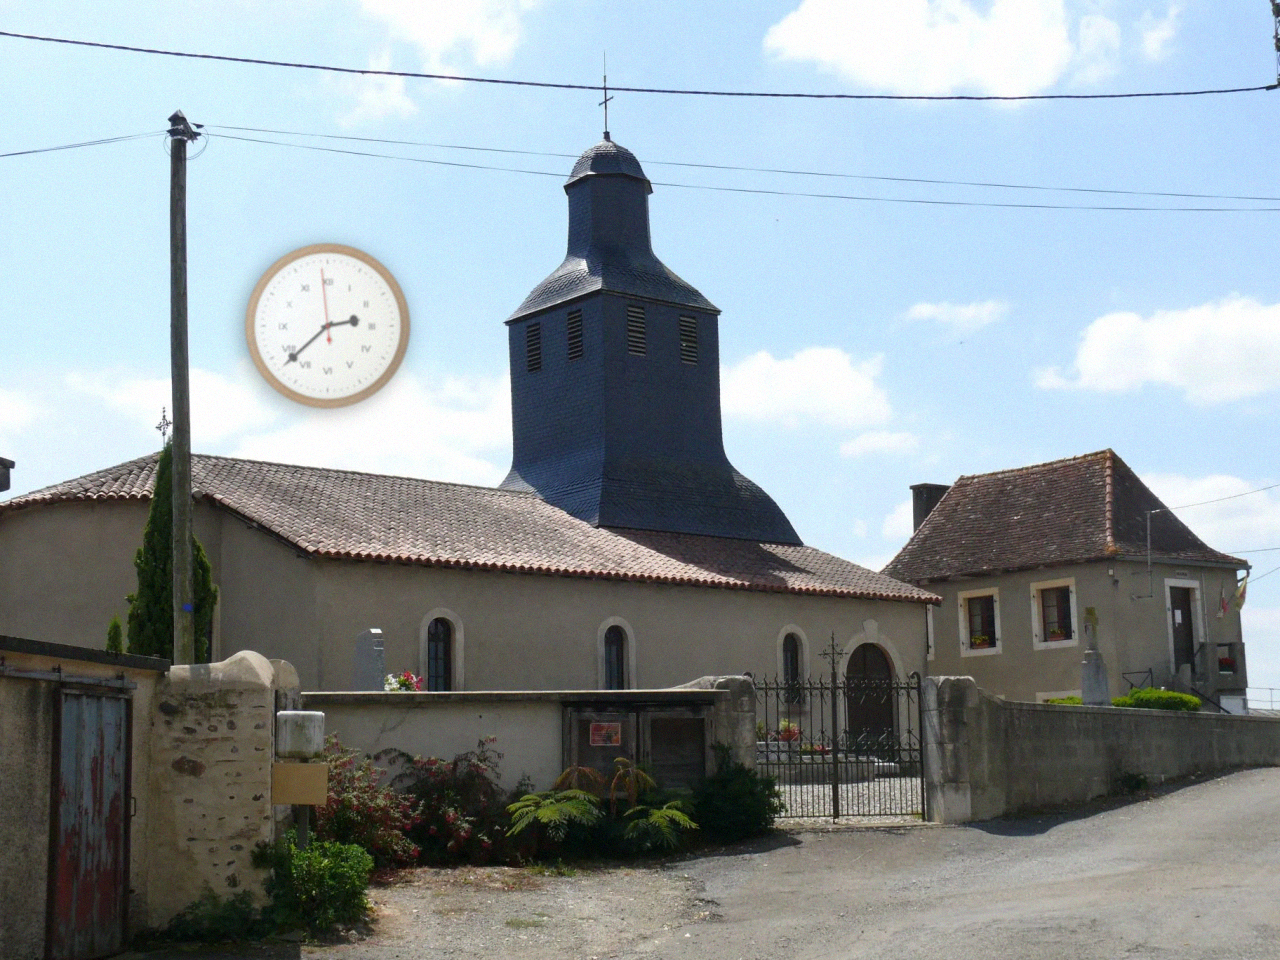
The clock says 2:37:59
